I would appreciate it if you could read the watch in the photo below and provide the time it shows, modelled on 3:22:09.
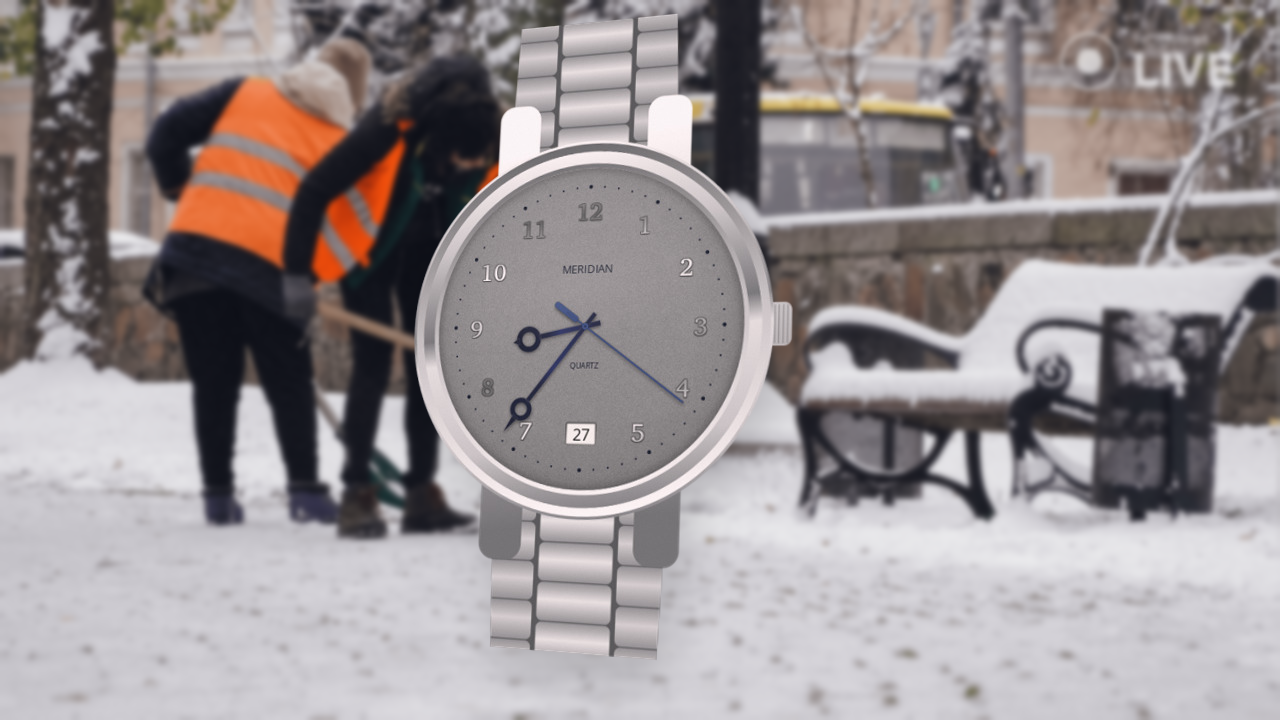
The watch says 8:36:21
